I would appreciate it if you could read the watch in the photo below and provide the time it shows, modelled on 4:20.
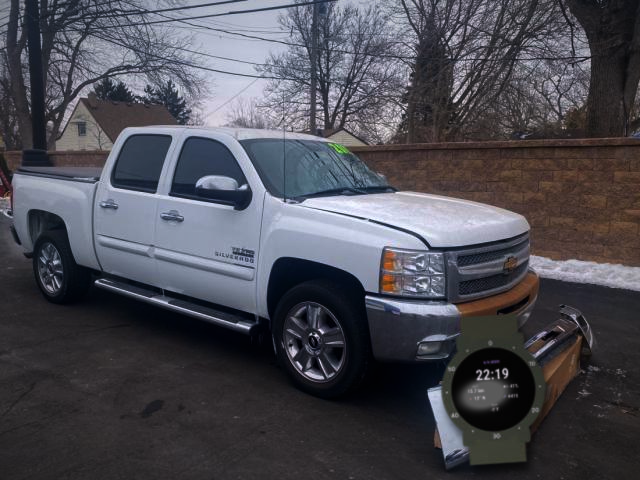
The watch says 22:19
